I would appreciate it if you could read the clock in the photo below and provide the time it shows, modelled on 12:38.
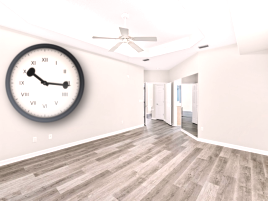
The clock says 10:16
